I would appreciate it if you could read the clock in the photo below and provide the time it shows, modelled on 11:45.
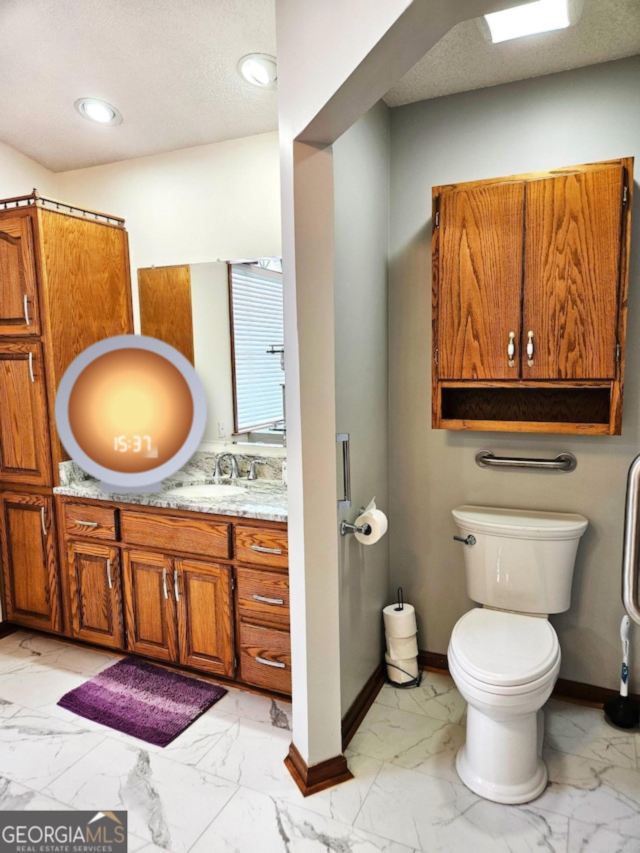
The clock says 15:37
